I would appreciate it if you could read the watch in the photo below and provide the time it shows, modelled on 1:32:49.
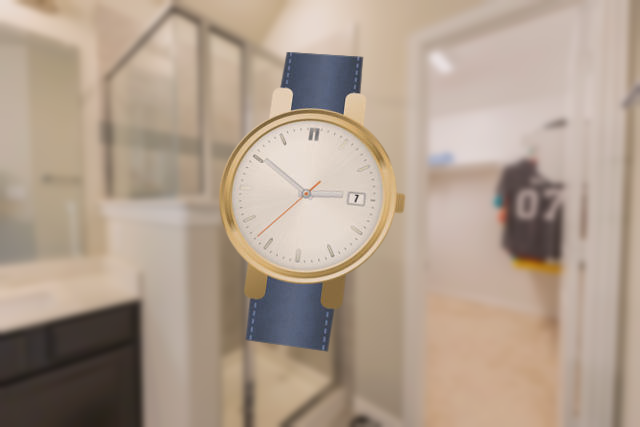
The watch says 2:50:37
